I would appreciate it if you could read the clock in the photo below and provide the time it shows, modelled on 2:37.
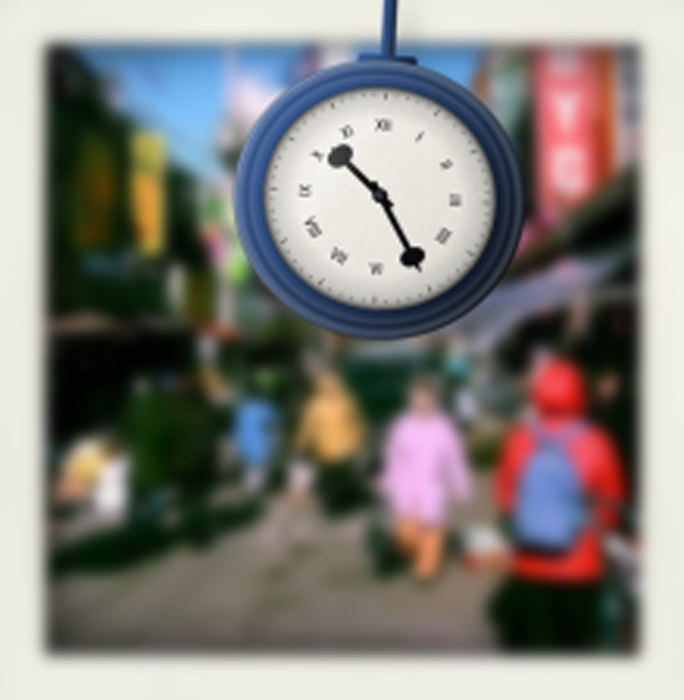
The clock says 10:25
